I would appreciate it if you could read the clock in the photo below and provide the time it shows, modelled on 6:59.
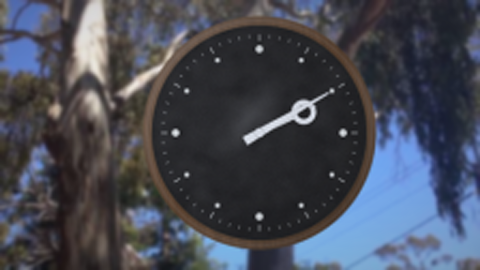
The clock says 2:10
